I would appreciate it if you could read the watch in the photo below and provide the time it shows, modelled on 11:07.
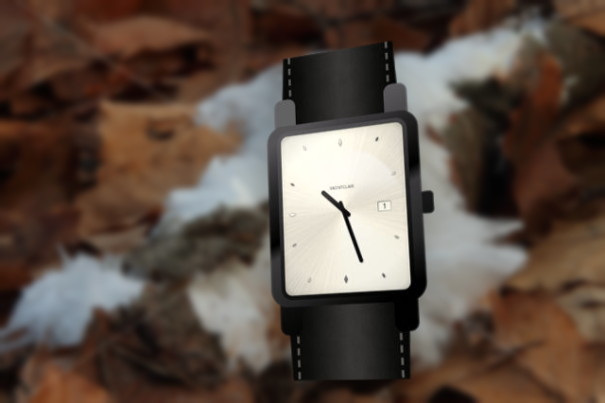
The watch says 10:27
